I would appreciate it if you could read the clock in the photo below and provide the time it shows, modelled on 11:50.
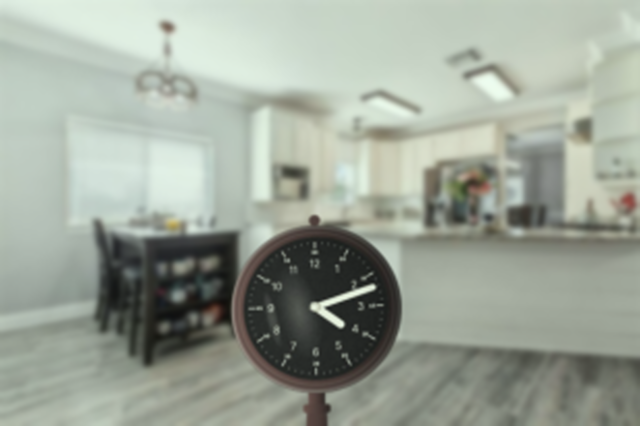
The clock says 4:12
